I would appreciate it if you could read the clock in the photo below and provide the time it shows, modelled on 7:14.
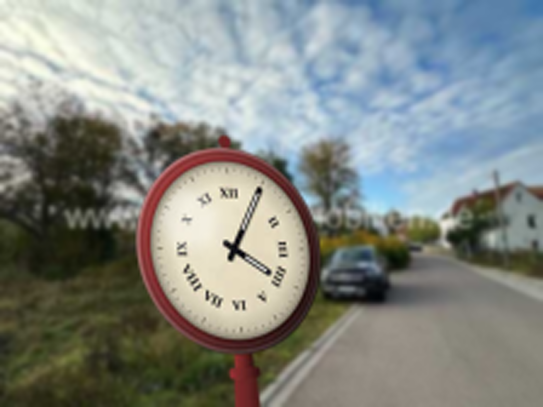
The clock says 4:05
